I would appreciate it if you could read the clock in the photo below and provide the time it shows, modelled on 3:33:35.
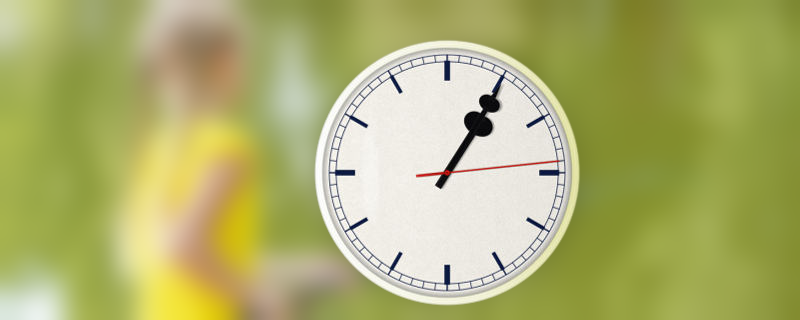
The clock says 1:05:14
